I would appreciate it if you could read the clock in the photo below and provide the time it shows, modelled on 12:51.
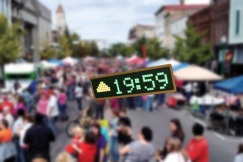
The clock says 19:59
